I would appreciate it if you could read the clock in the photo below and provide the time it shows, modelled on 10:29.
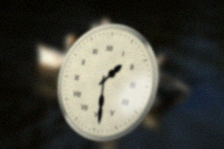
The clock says 1:29
